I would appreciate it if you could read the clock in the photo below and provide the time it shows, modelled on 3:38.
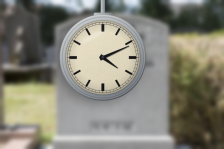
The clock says 4:11
